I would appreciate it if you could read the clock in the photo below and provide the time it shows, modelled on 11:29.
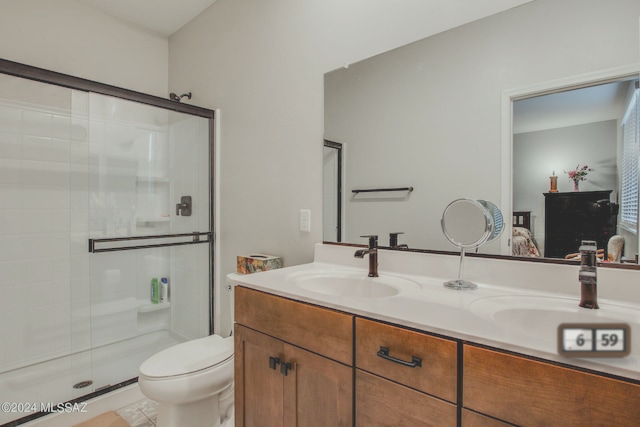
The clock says 6:59
